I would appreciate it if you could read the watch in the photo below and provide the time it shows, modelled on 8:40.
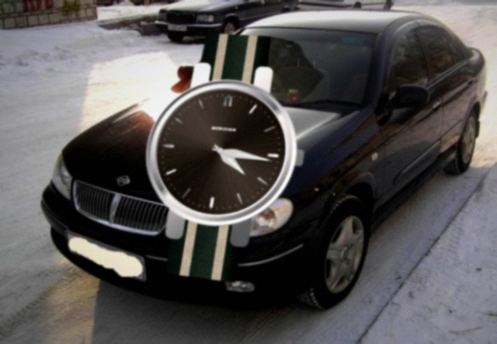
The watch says 4:16
